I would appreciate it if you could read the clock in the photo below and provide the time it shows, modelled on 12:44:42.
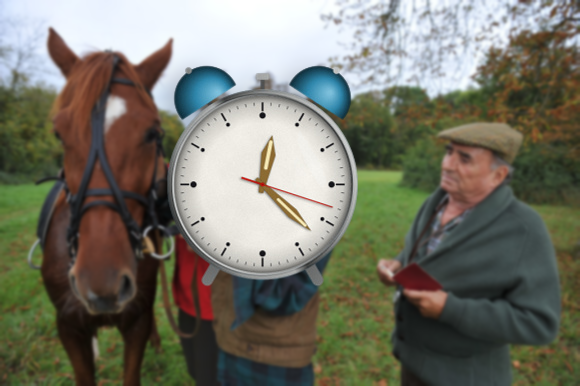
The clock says 12:22:18
